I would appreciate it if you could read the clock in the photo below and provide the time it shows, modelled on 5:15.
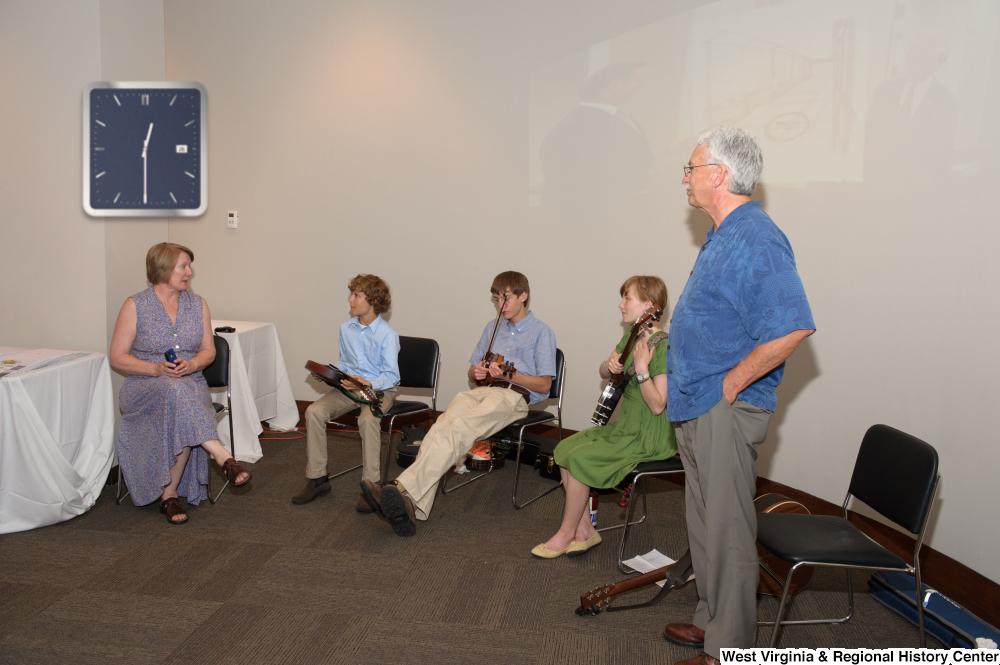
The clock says 12:30
